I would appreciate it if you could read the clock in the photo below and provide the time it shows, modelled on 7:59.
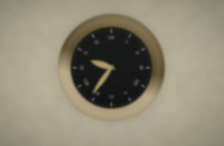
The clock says 9:36
